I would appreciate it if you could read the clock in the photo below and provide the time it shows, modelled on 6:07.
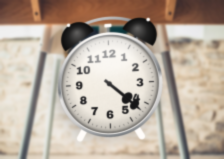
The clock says 4:22
